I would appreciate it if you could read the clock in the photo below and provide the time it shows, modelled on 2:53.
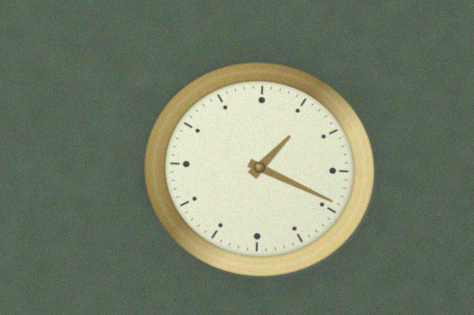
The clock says 1:19
